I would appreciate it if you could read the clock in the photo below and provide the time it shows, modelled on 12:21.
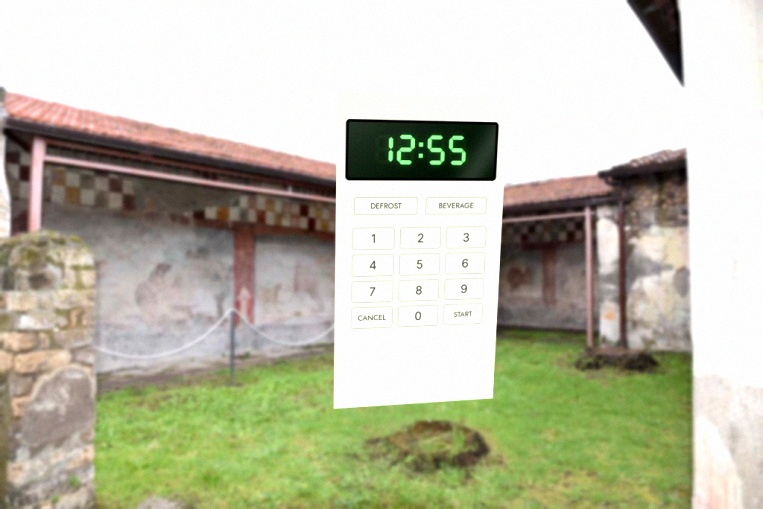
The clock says 12:55
